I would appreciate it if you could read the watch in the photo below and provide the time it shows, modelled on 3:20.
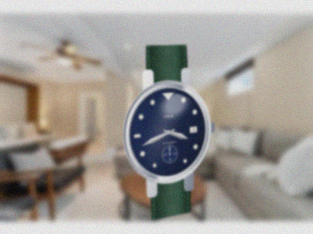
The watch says 3:42
